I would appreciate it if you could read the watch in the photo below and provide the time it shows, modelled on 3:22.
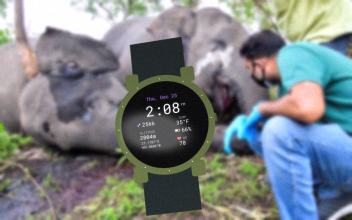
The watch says 2:08
